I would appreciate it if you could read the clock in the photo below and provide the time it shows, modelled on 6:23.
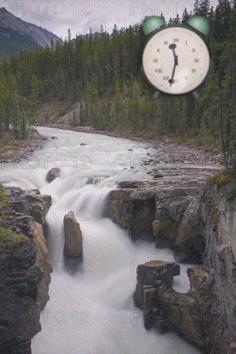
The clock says 11:32
